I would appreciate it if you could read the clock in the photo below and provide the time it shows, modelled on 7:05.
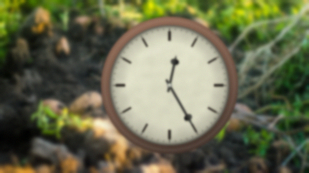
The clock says 12:25
